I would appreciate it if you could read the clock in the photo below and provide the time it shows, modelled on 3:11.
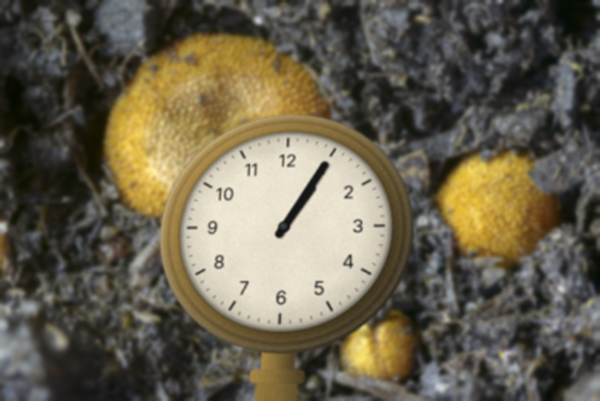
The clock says 1:05
